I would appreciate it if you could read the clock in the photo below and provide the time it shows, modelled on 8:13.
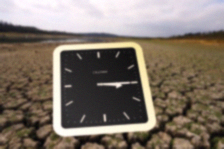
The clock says 3:15
